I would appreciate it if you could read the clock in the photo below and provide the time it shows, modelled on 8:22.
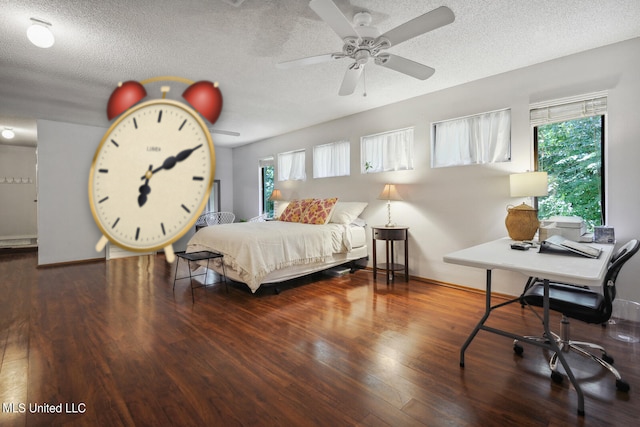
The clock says 6:10
